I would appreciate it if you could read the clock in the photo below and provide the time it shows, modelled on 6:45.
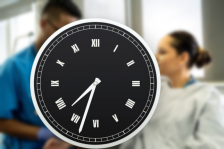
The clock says 7:33
